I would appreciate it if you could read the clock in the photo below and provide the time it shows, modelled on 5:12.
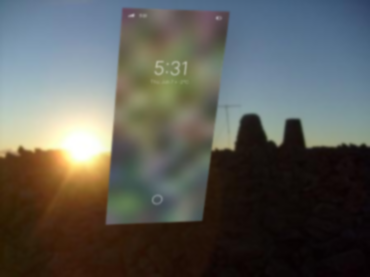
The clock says 5:31
